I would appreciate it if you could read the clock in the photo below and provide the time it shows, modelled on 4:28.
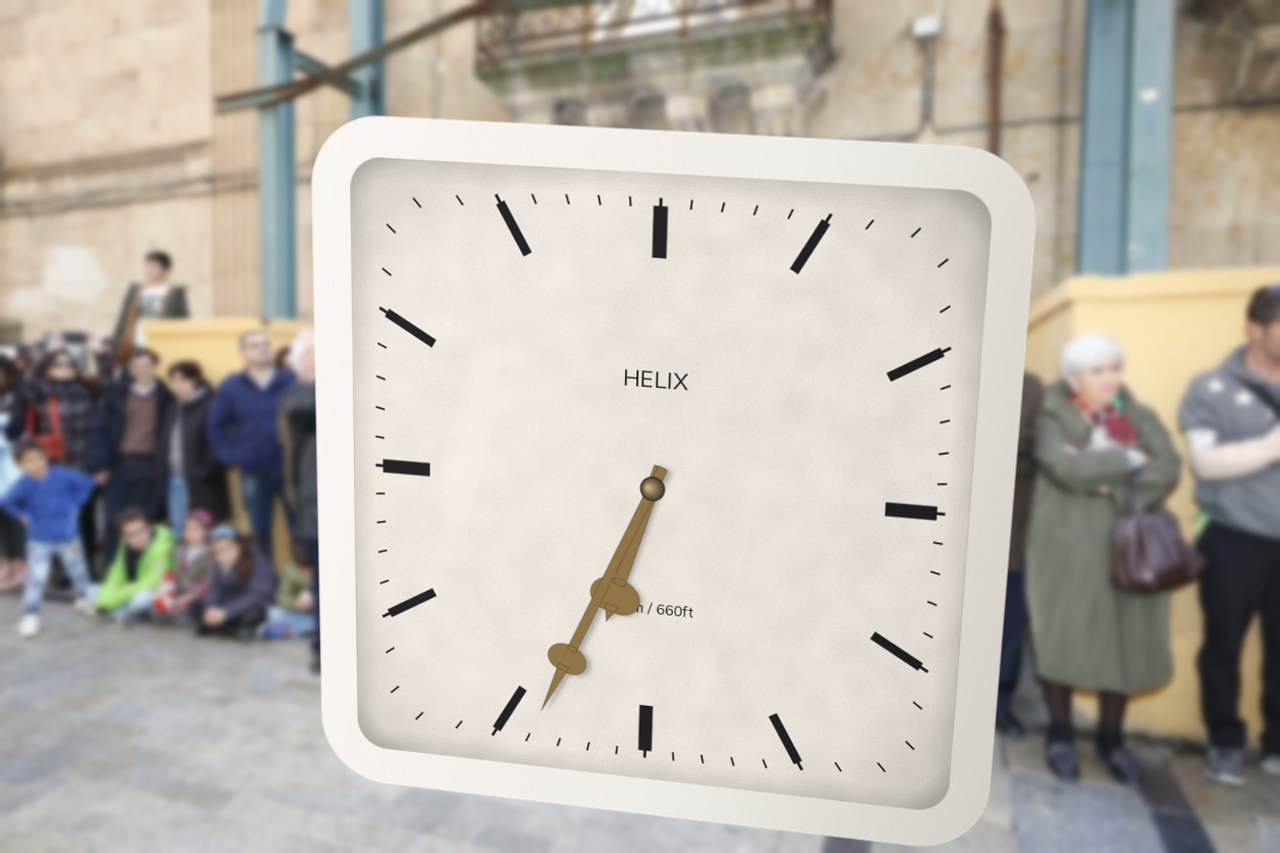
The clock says 6:34
